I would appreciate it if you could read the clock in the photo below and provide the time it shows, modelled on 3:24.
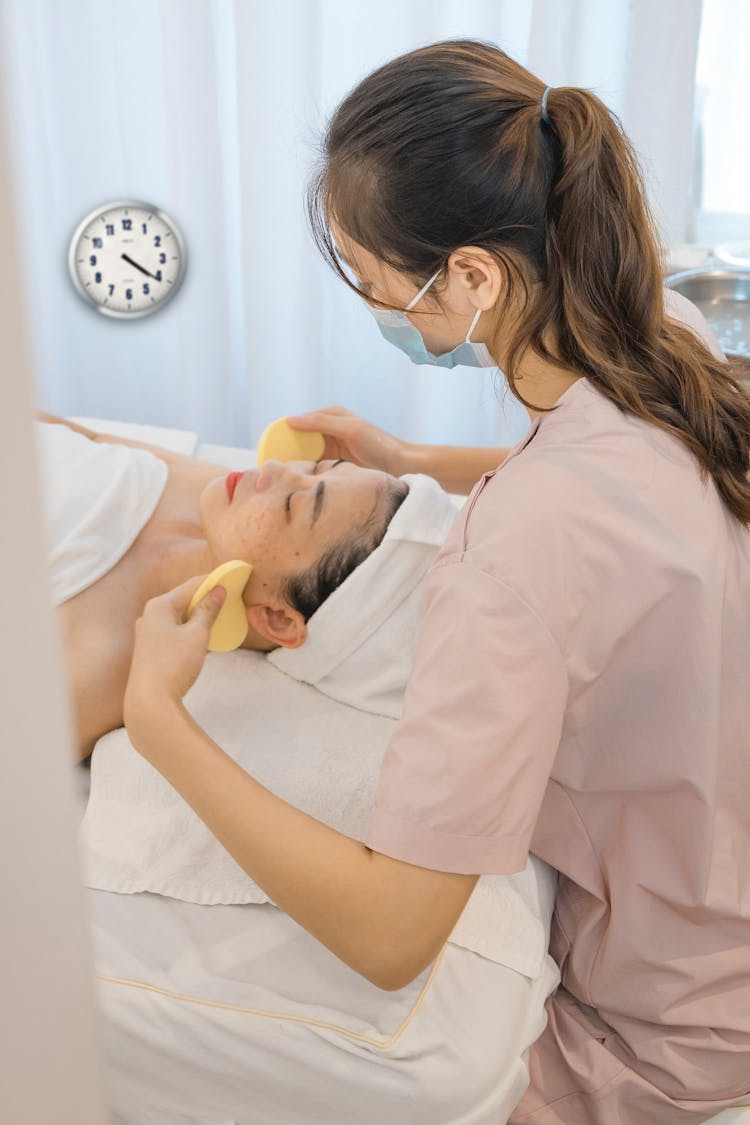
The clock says 4:21
